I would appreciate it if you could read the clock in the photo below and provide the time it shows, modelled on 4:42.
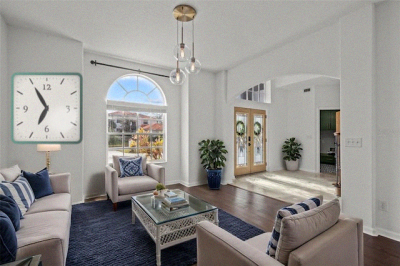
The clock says 6:55
